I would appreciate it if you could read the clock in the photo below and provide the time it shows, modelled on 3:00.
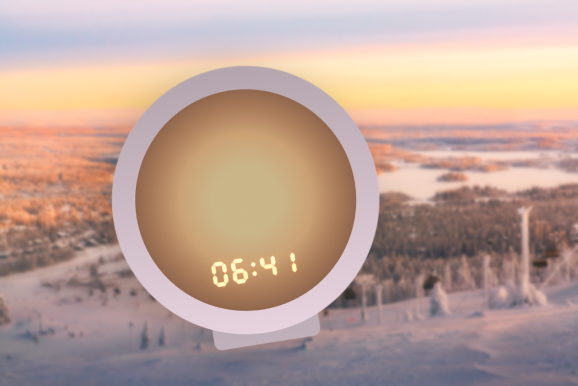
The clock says 6:41
